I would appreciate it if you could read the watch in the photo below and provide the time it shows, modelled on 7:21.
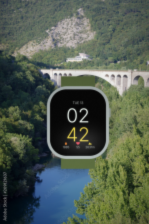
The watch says 2:42
